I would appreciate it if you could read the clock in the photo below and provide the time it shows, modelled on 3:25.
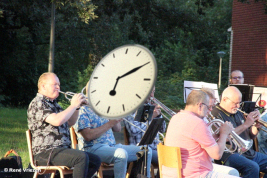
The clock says 6:10
